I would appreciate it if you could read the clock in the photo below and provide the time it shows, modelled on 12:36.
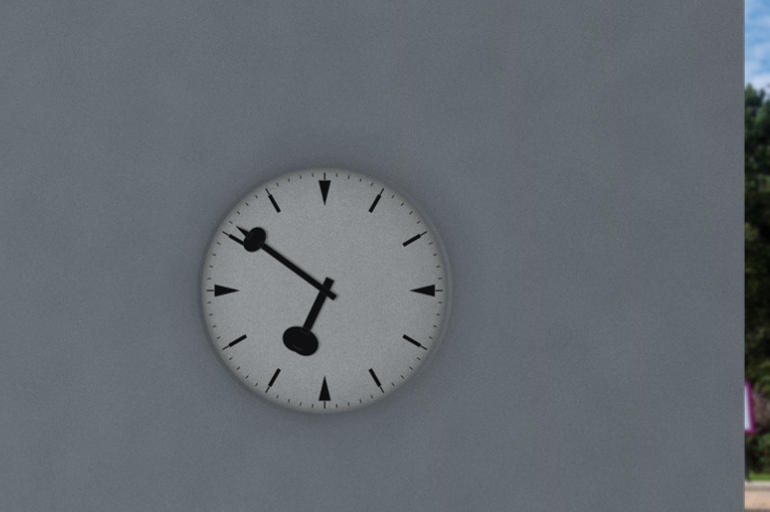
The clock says 6:51
